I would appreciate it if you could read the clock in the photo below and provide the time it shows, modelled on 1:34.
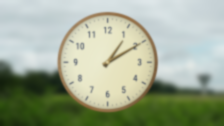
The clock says 1:10
